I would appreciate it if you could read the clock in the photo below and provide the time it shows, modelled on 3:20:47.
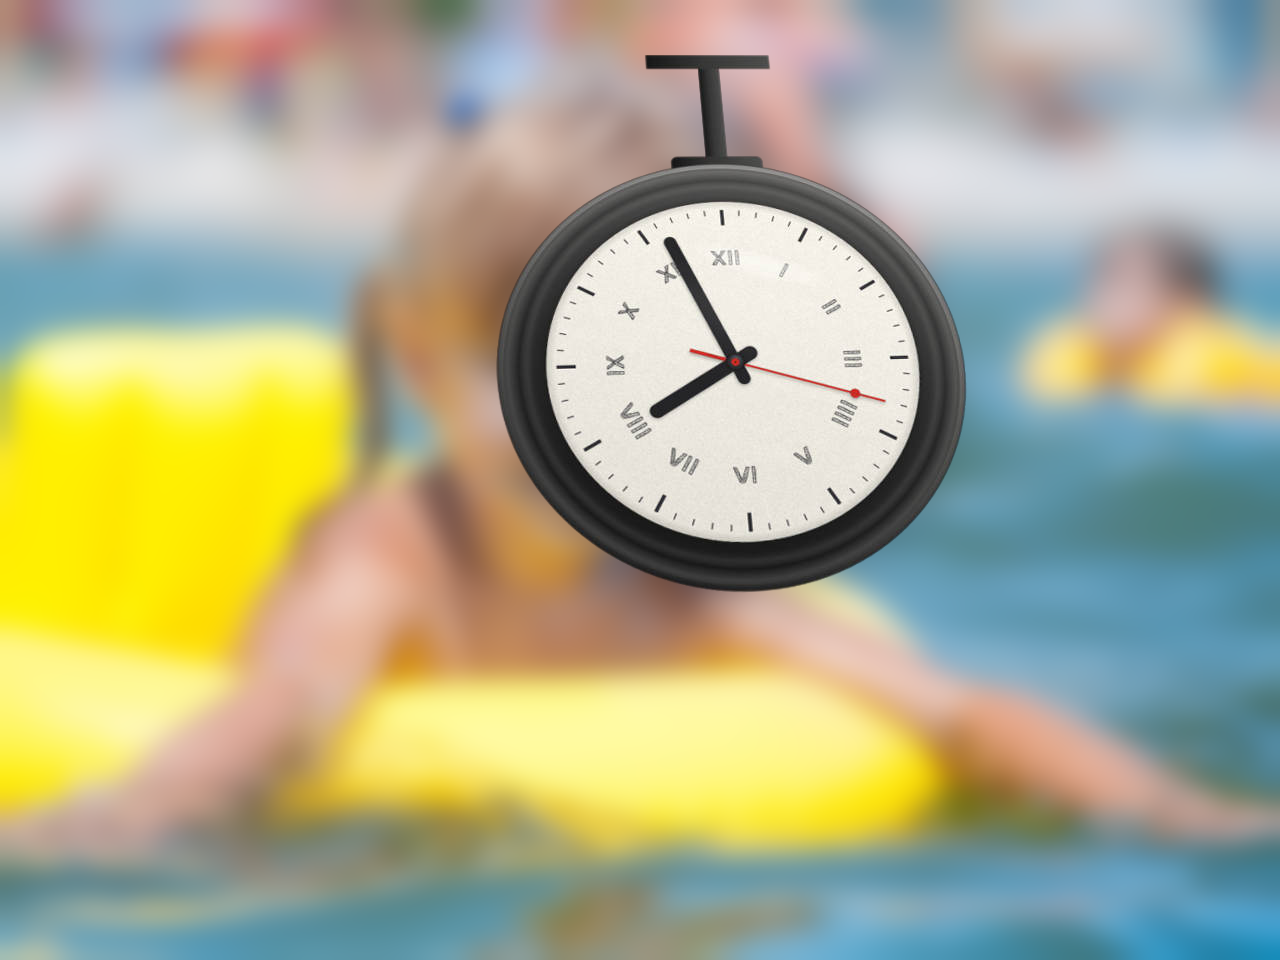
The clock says 7:56:18
